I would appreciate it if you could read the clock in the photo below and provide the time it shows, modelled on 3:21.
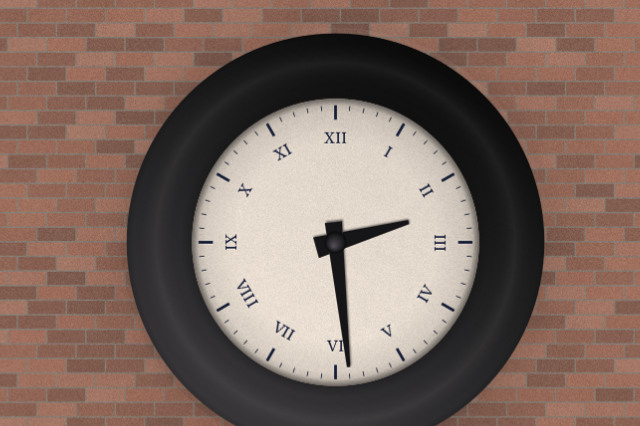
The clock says 2:29
